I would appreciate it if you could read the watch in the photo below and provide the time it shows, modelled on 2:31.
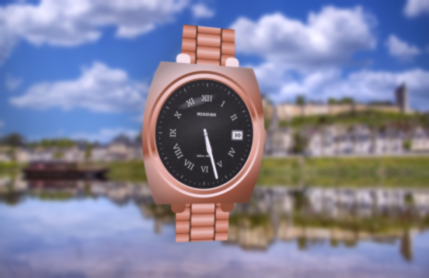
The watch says 5:27
